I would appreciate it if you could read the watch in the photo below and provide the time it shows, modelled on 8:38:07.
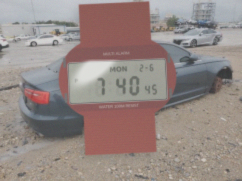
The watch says 7:40:45
